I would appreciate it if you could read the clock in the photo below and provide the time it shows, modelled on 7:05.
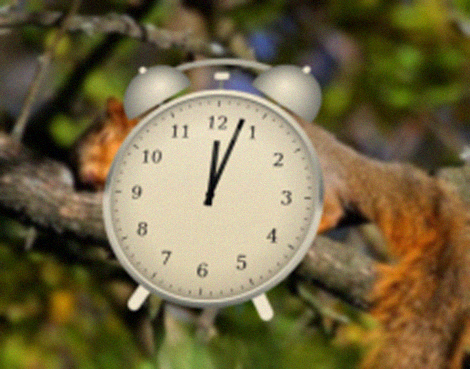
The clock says 12:03
